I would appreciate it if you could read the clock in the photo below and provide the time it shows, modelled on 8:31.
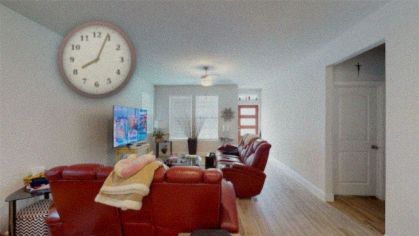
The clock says 8:04
